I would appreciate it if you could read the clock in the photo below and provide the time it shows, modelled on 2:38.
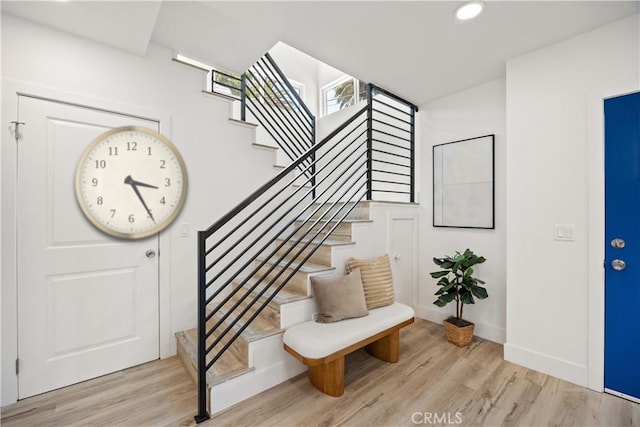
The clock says 3:25
